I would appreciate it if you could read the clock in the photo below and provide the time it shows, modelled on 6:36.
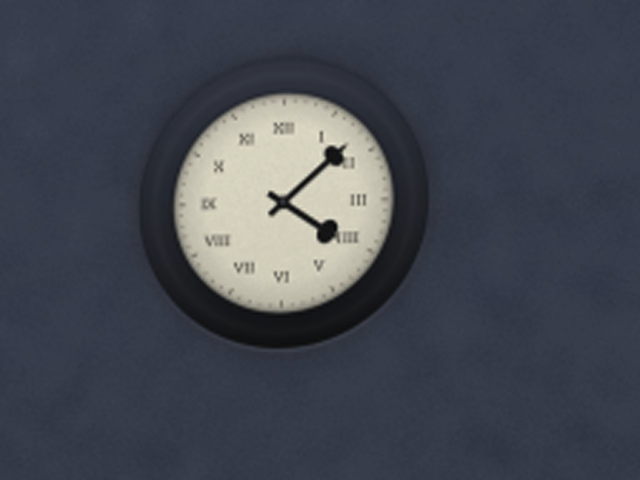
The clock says 4:08
